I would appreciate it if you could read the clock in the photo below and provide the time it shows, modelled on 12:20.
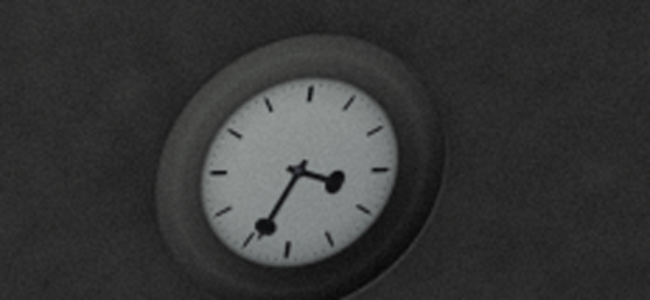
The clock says 3:34
